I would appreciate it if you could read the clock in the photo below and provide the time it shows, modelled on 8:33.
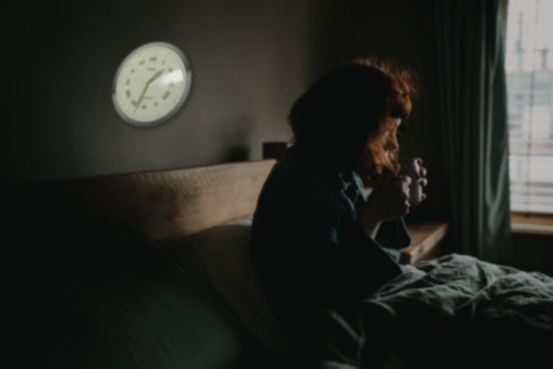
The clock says 1:33
